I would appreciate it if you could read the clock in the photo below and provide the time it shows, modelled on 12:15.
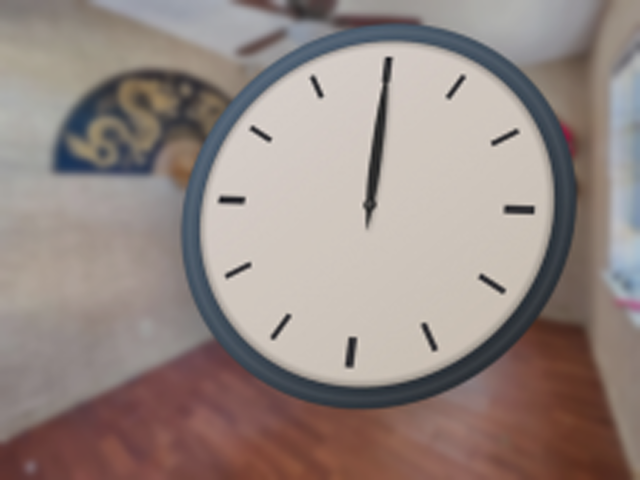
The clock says 12:00
